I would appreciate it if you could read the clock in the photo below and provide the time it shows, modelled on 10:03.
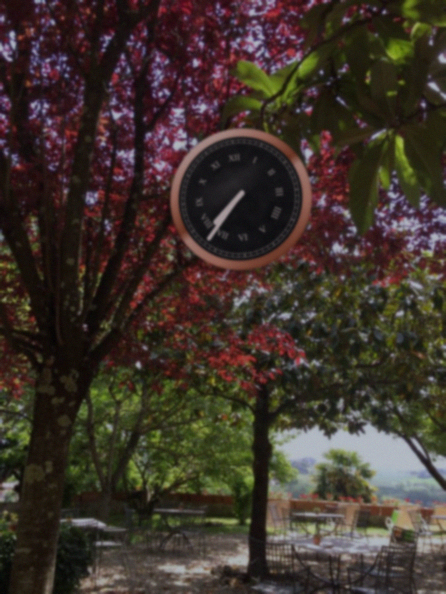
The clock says 7:37
